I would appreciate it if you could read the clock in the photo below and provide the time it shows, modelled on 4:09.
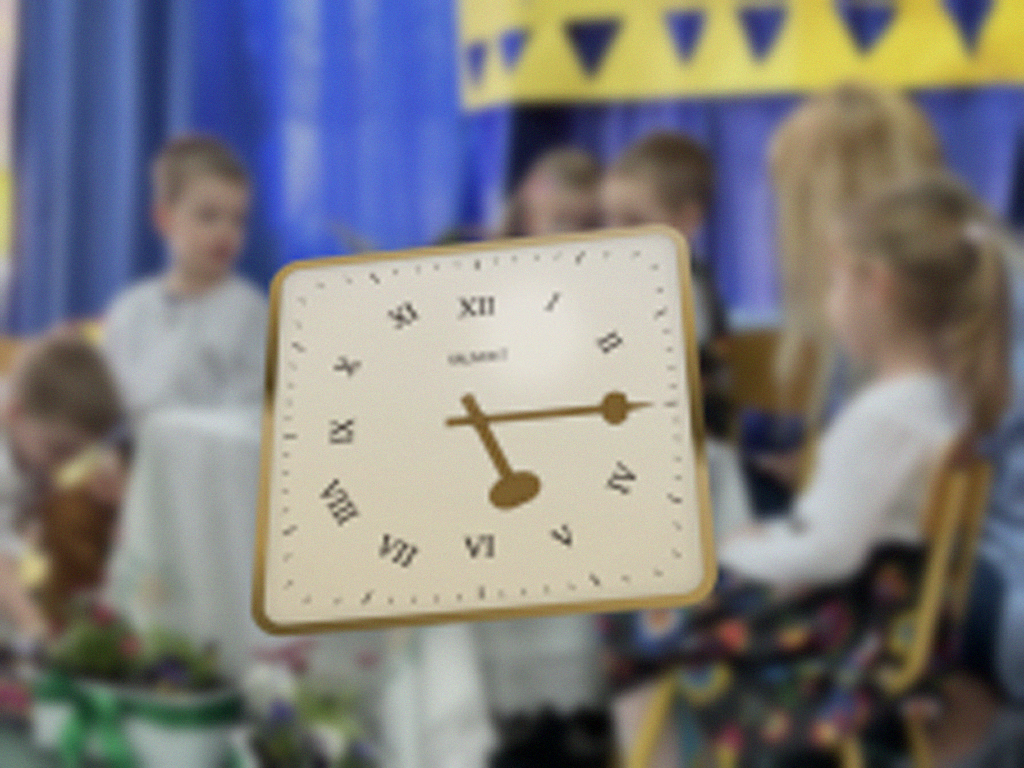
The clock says 5:15
